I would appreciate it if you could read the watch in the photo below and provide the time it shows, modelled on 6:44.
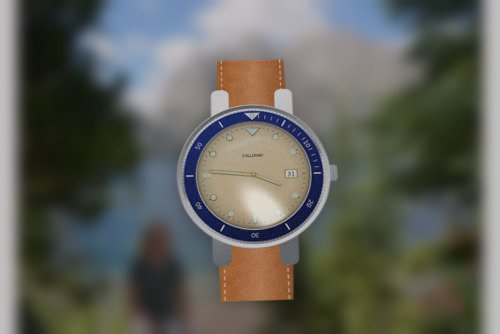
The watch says 3:46
